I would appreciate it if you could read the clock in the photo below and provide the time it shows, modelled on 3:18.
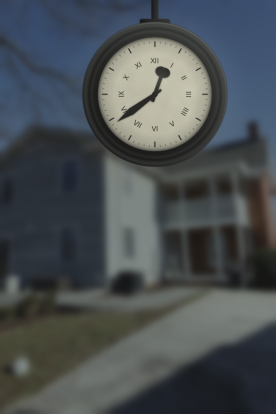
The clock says 12:39
